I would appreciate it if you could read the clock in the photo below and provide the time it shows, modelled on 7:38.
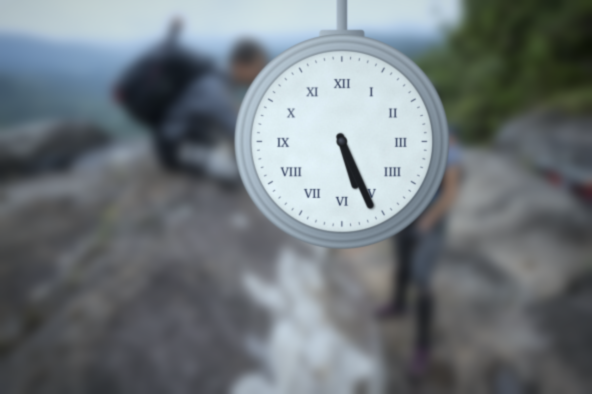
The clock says 5:26
